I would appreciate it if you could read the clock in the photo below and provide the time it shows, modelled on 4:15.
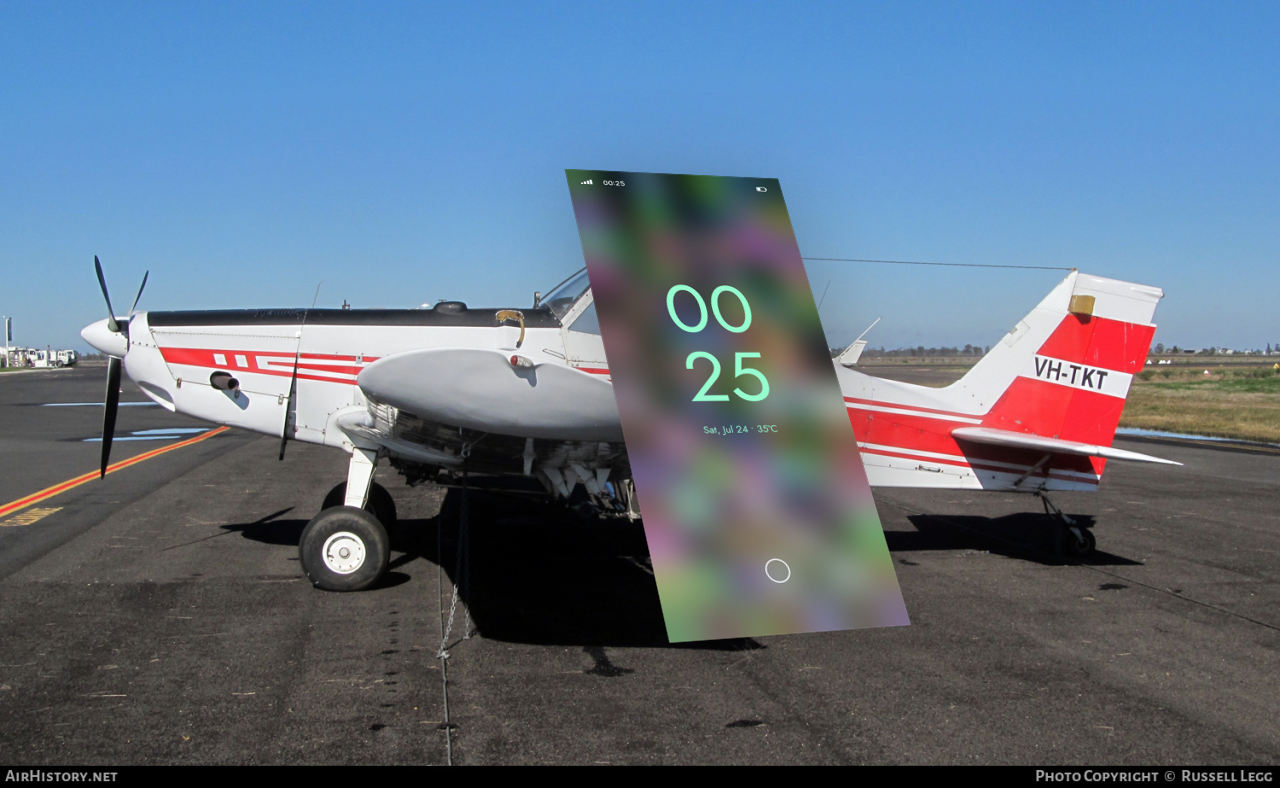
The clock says 0:25
